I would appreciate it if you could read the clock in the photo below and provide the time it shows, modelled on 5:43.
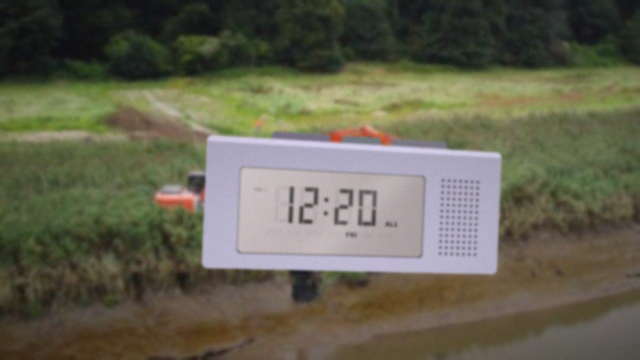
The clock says 12:20
